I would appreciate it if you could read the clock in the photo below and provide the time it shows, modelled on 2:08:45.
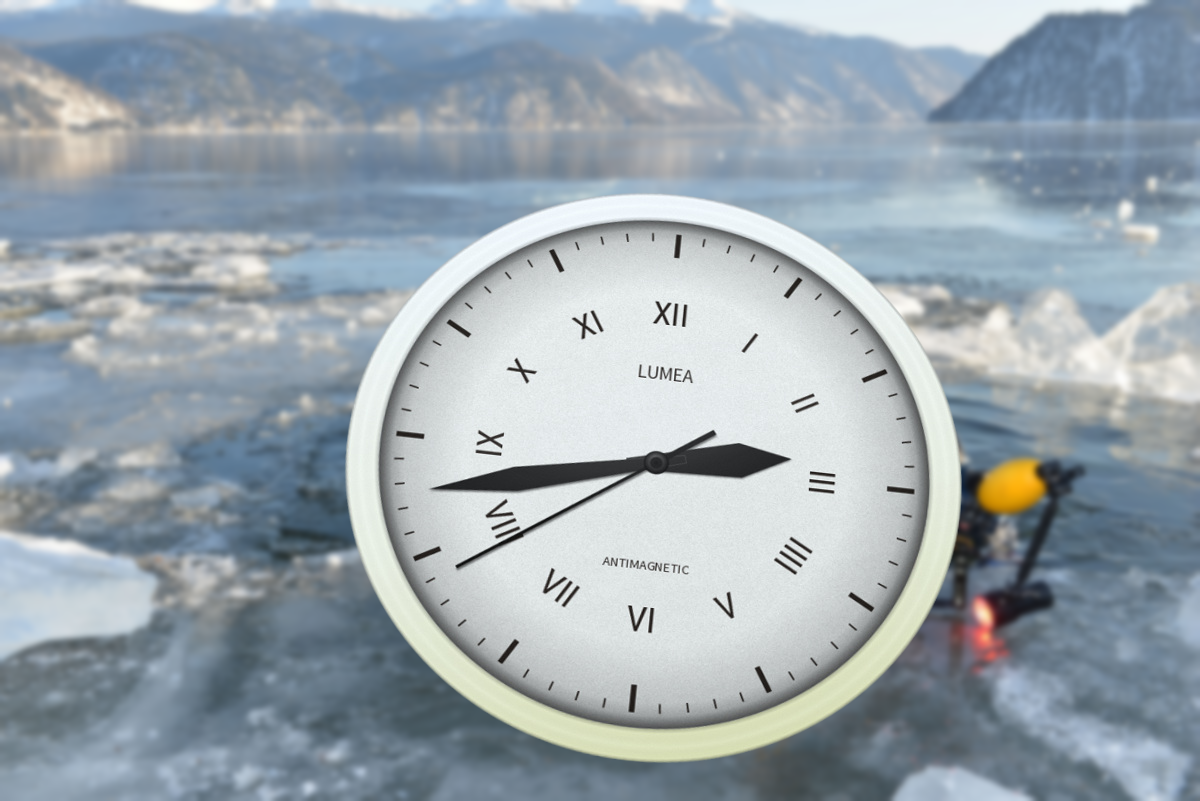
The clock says 2:42:39
